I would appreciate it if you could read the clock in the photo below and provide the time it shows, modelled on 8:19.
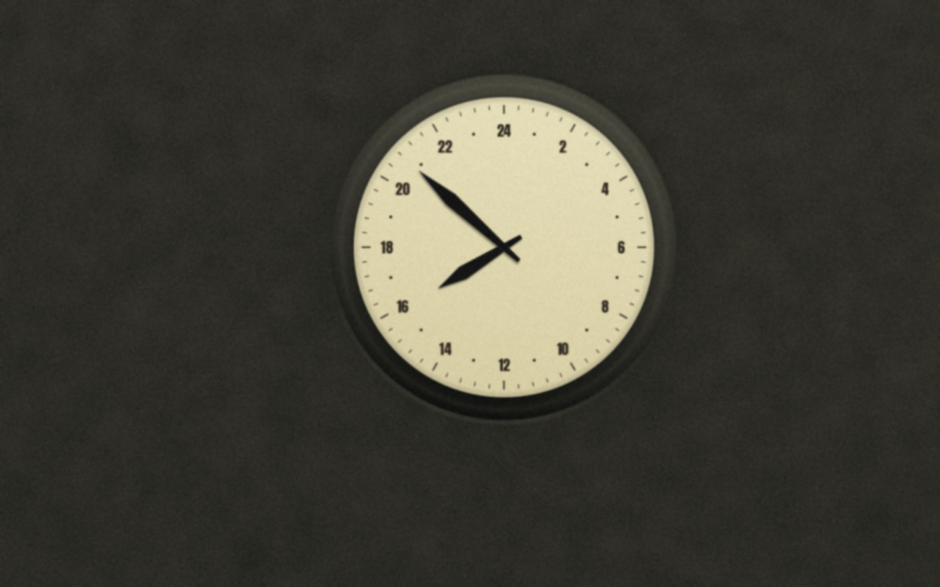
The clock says 15:52
